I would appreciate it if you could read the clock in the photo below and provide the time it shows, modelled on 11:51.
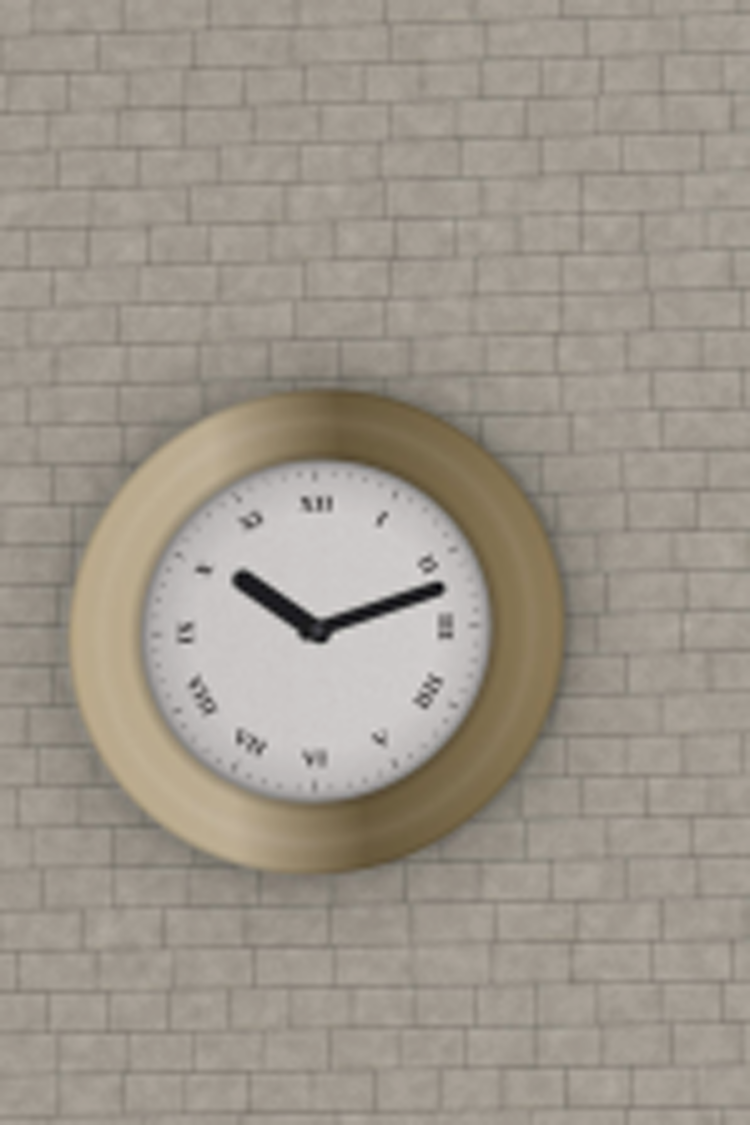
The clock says 10:12
